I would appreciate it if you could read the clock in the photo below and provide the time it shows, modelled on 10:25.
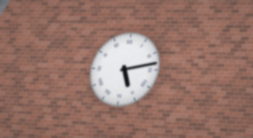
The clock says 5:13
